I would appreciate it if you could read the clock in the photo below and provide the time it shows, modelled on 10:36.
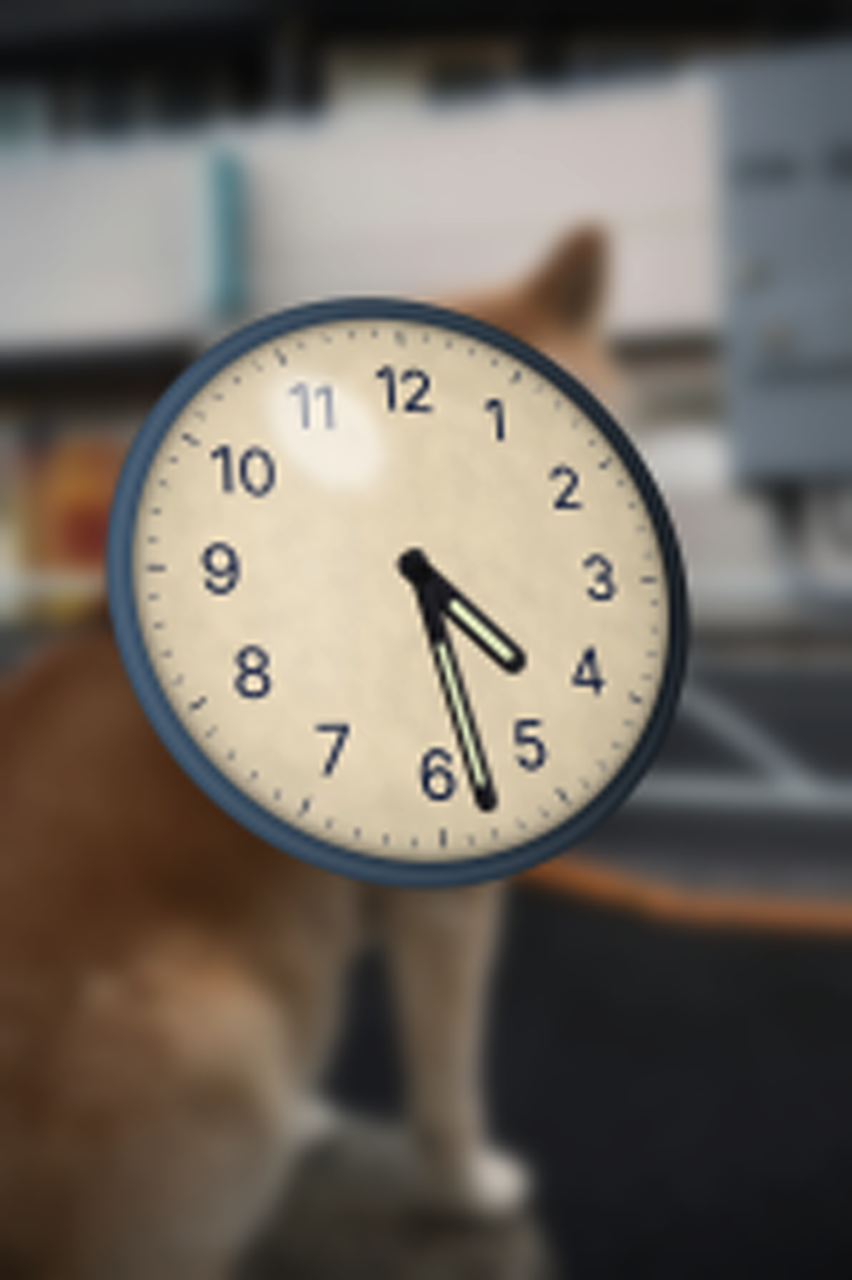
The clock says 4:28
